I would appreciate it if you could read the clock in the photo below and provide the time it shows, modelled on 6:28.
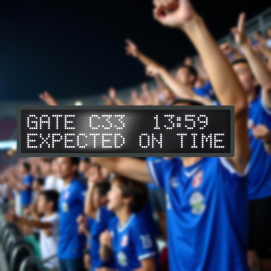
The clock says 13:59
